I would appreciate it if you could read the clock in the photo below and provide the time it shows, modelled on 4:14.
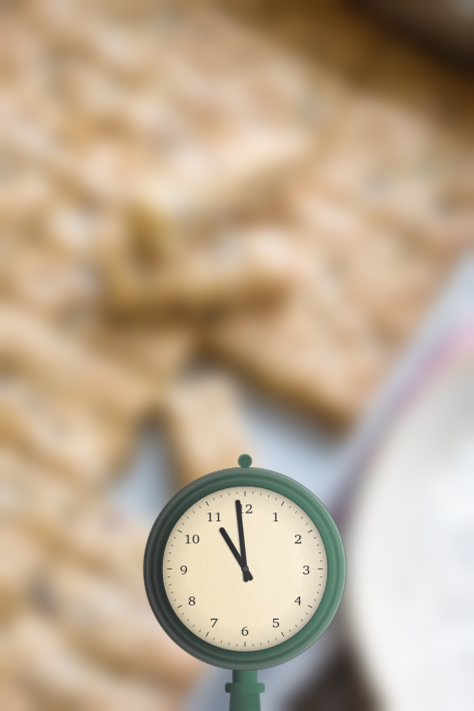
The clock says 10:59
